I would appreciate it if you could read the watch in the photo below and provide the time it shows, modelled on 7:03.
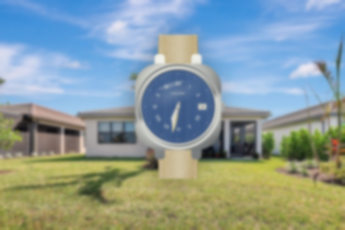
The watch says 6:32
